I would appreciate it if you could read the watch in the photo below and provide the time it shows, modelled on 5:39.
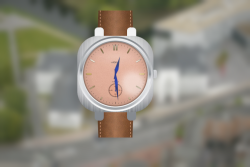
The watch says 12:29
